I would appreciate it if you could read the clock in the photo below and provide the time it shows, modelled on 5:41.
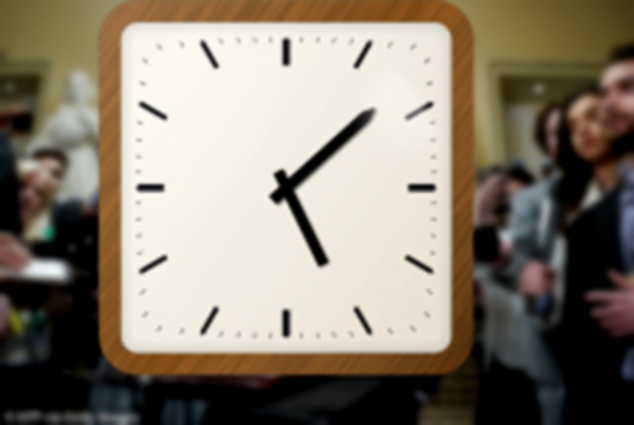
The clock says 5:08
